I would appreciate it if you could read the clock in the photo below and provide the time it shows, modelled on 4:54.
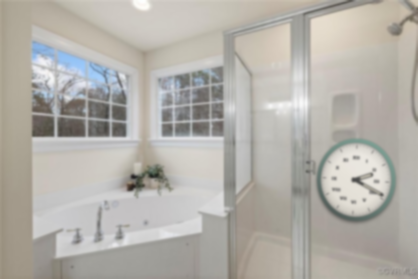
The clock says 2:19
